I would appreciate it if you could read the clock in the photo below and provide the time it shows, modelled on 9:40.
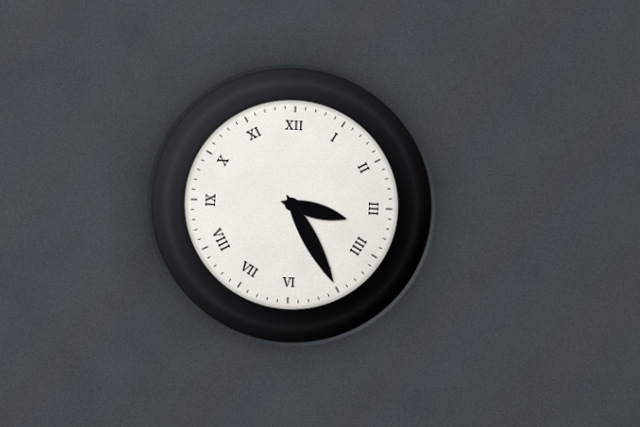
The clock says 3:25
